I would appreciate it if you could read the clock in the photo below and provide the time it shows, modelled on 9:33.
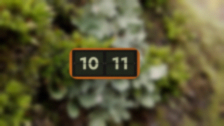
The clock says 10:11
